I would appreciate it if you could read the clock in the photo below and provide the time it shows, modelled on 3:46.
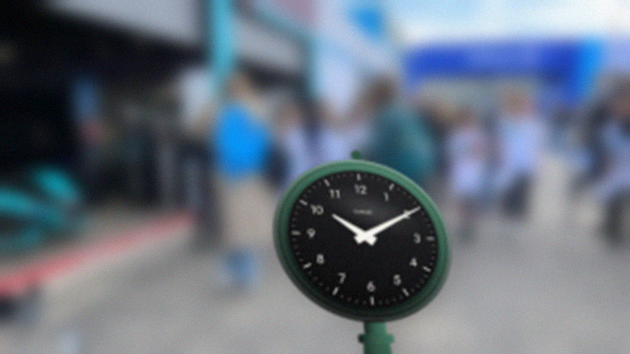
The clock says 10:10
